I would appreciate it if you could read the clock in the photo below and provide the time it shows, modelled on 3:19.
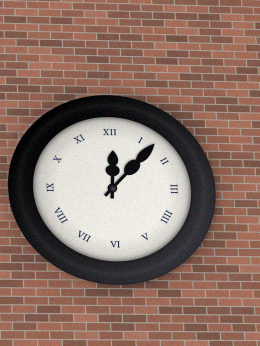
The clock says 12:07
